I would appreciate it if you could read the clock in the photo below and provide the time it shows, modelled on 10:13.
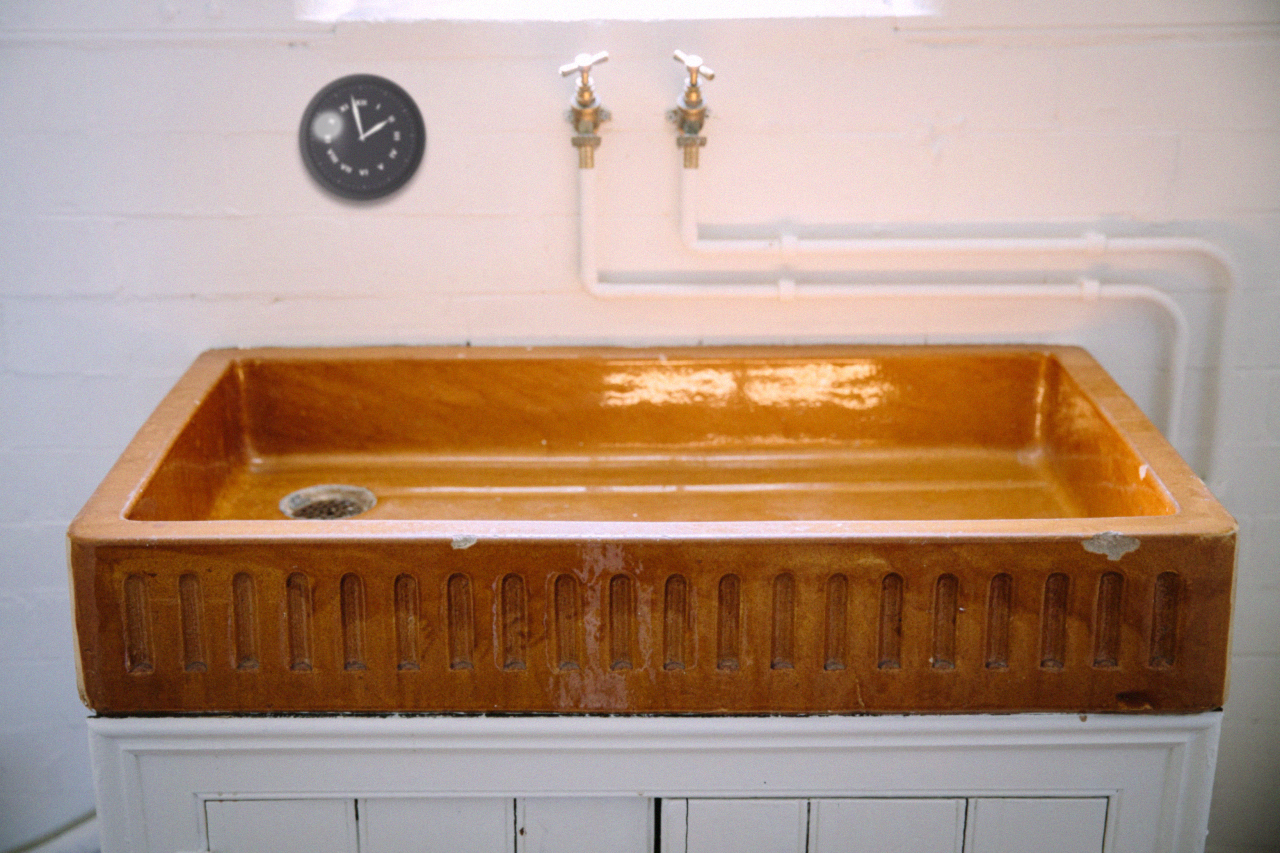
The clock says 1:58
